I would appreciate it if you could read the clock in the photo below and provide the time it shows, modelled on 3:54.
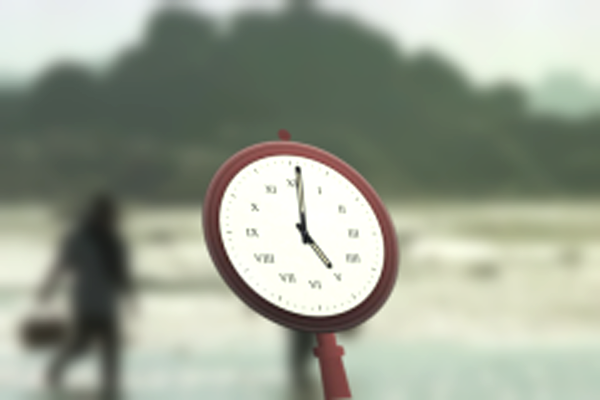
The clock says 5:01
